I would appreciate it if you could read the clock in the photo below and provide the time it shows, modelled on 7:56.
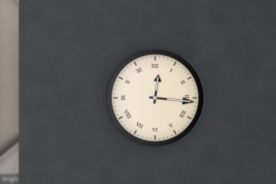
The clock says 12:16
